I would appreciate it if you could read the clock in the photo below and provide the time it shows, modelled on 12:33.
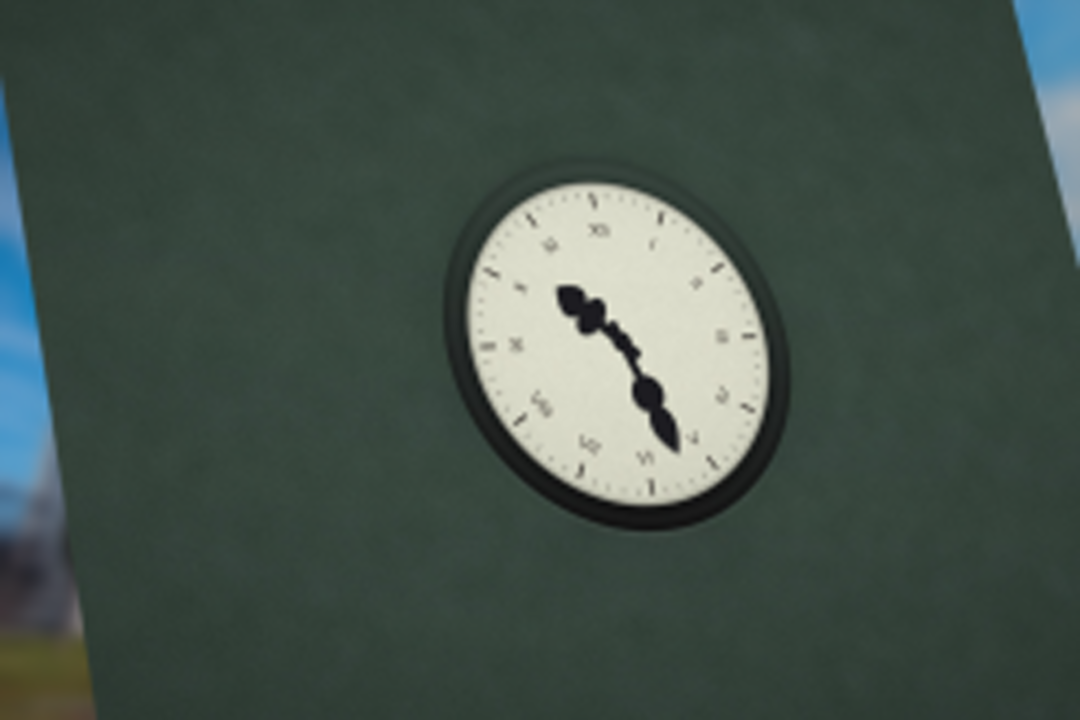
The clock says 10:27
